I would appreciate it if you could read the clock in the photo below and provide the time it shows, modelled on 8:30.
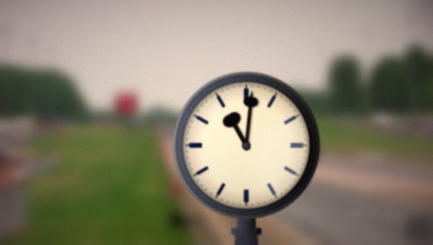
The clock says 11:01
